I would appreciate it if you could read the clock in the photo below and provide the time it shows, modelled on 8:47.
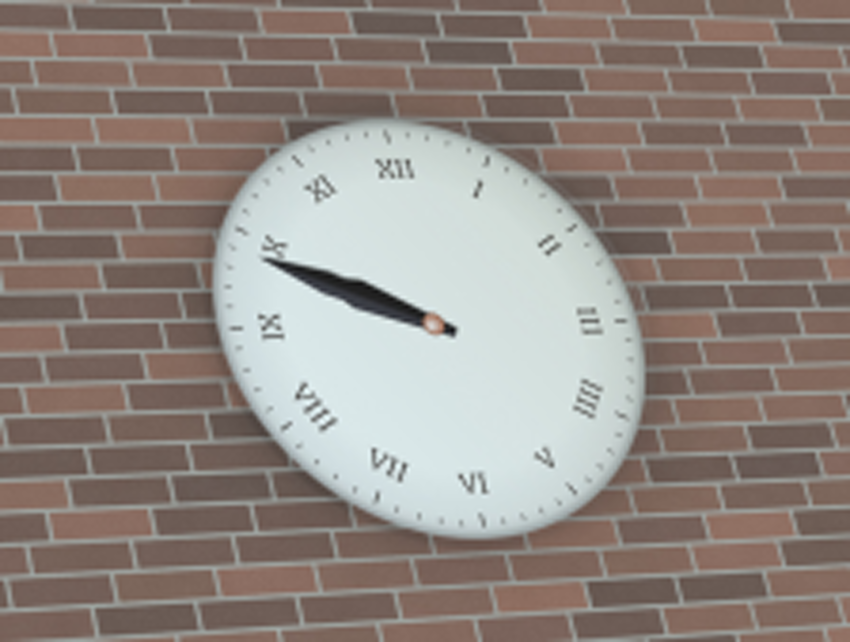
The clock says 9:49
